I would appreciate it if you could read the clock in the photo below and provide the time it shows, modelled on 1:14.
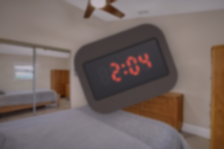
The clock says 2:04
